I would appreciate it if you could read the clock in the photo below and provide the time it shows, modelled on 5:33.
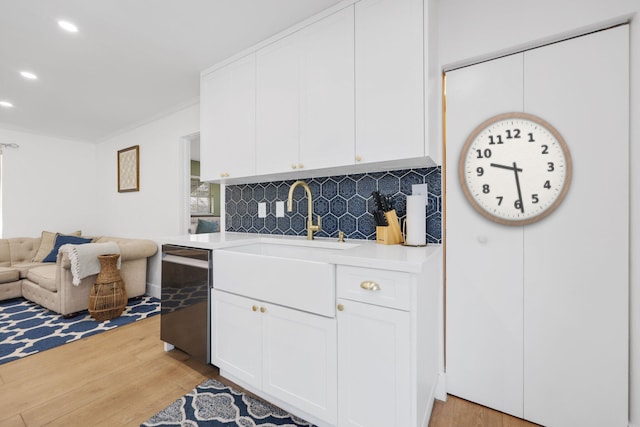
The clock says 9:29
